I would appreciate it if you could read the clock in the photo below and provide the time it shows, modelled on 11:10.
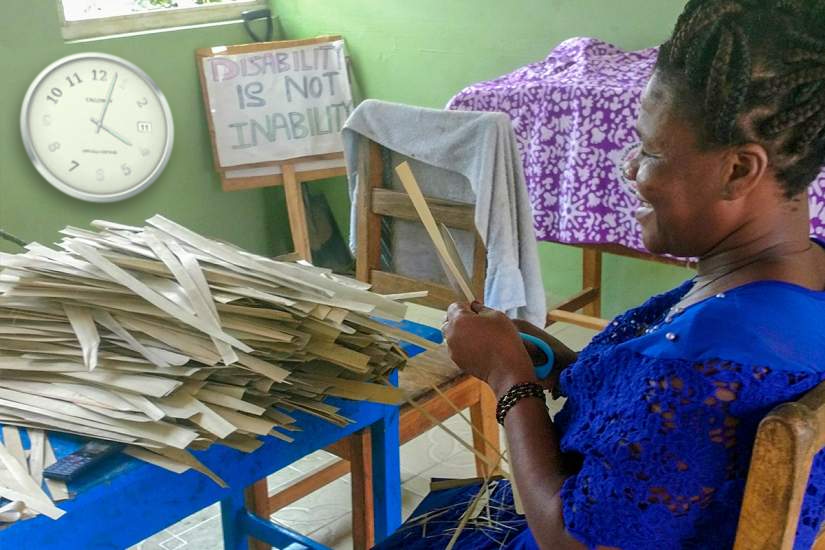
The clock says 4:03
